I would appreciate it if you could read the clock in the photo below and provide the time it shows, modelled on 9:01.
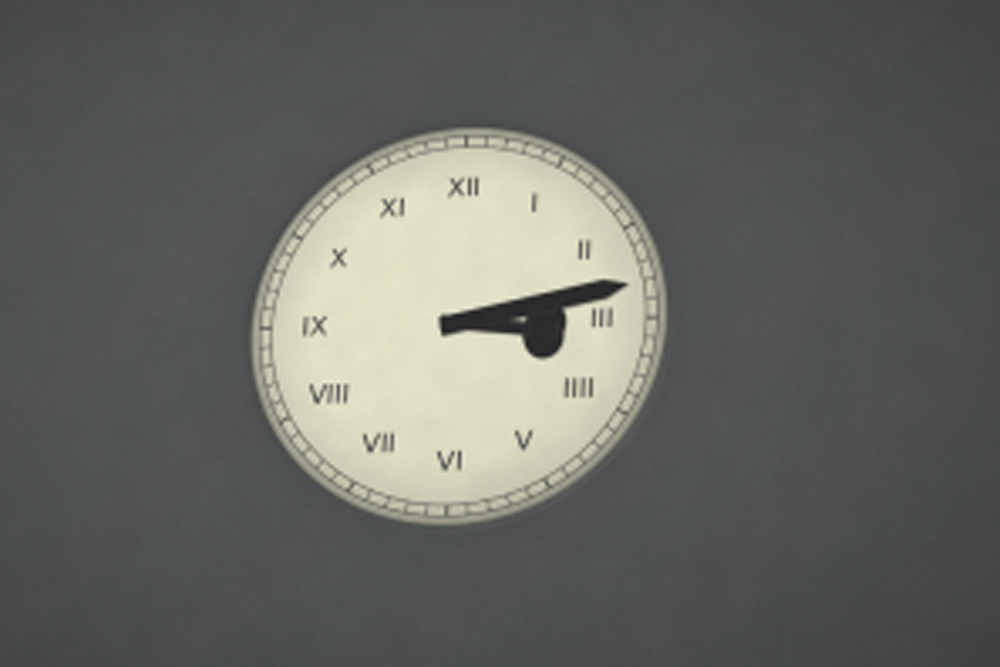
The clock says 3:13
